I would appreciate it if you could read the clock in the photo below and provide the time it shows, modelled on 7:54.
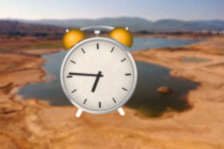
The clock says 6:46
